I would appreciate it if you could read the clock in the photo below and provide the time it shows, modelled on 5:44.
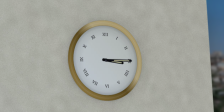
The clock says 3:15
